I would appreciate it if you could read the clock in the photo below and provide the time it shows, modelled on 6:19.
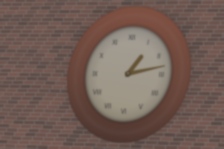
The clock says 1:13
